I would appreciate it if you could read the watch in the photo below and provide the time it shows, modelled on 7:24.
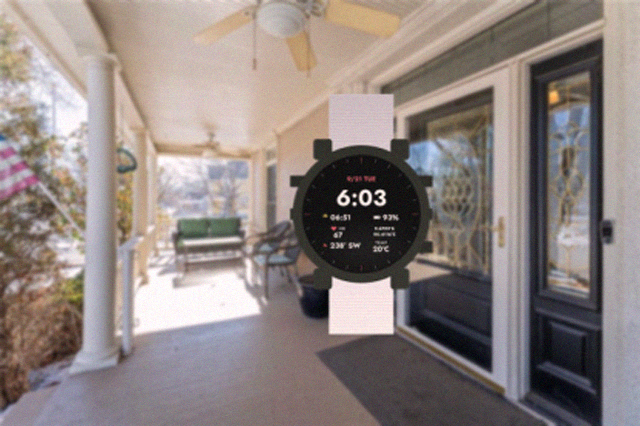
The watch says 6:03
